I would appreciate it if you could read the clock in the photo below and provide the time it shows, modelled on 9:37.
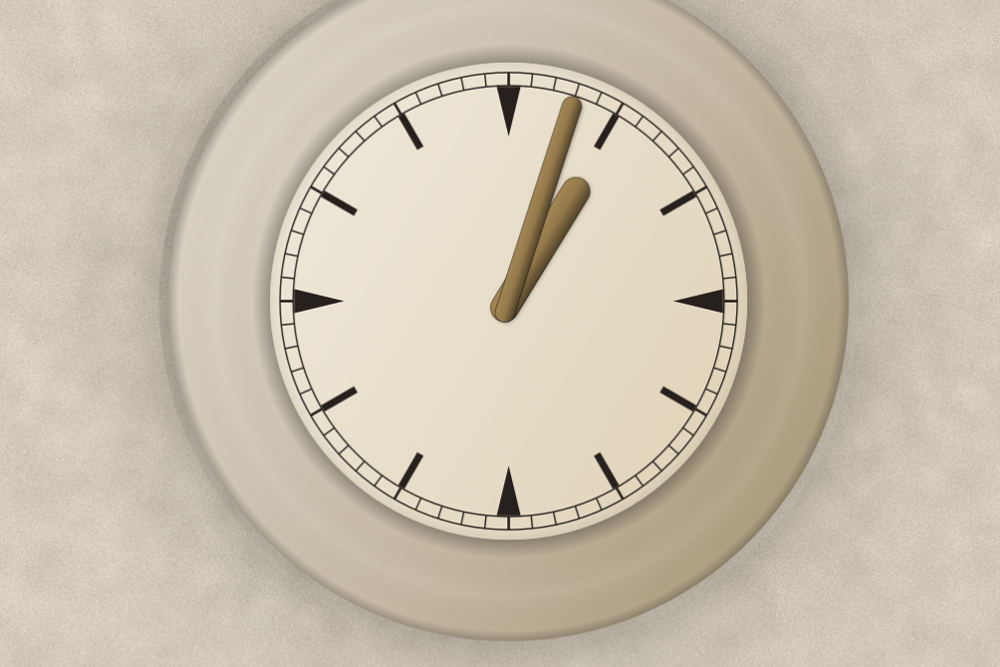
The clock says 1:03
